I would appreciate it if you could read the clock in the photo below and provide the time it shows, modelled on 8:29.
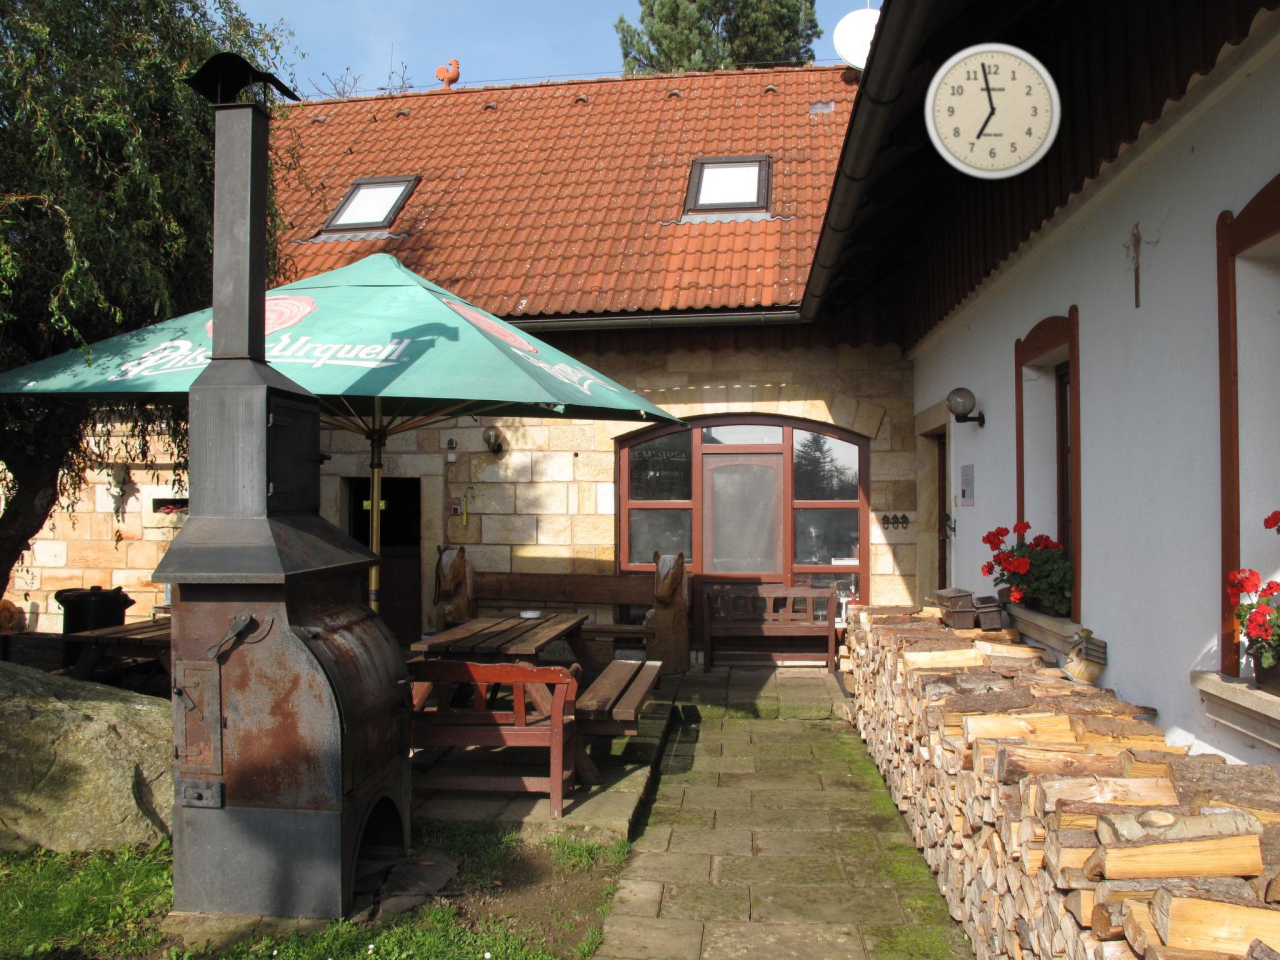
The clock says 6:58
